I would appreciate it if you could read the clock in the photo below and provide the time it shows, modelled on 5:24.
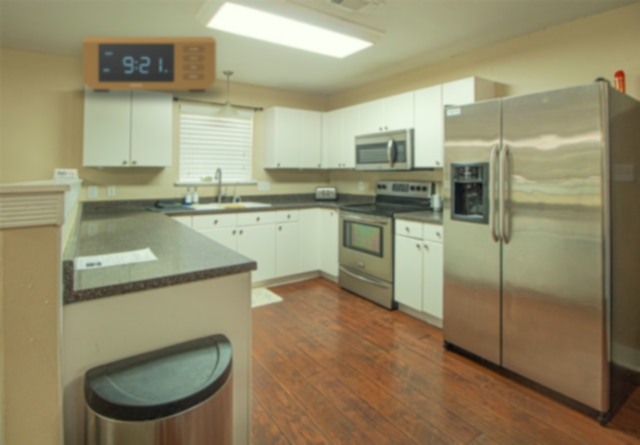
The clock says 9:21
